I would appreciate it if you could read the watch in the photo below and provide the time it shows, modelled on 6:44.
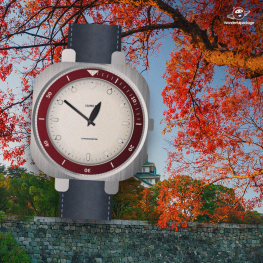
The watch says 12:51
